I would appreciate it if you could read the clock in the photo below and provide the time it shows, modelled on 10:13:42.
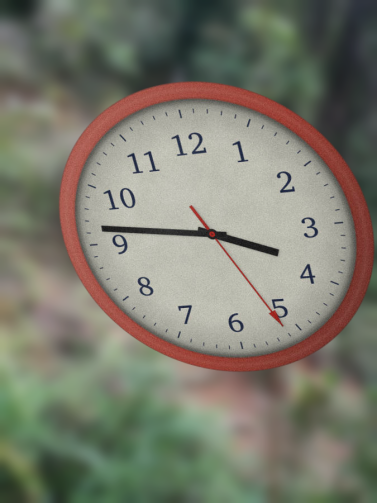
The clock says 3:46:26
